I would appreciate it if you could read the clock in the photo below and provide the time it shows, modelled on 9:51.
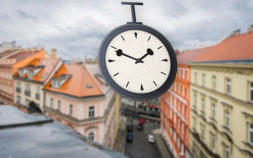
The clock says 1:49
